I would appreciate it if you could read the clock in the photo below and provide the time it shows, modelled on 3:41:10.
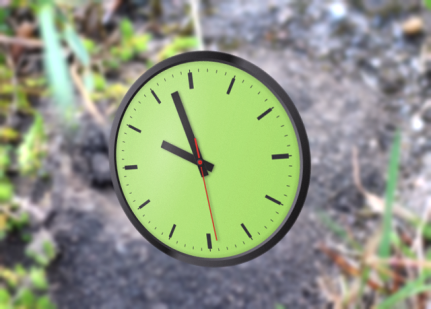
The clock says 9:57:29
